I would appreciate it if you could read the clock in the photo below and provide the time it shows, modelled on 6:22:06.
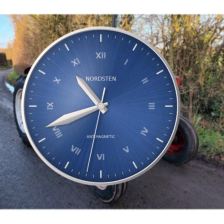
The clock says 10:41:32
